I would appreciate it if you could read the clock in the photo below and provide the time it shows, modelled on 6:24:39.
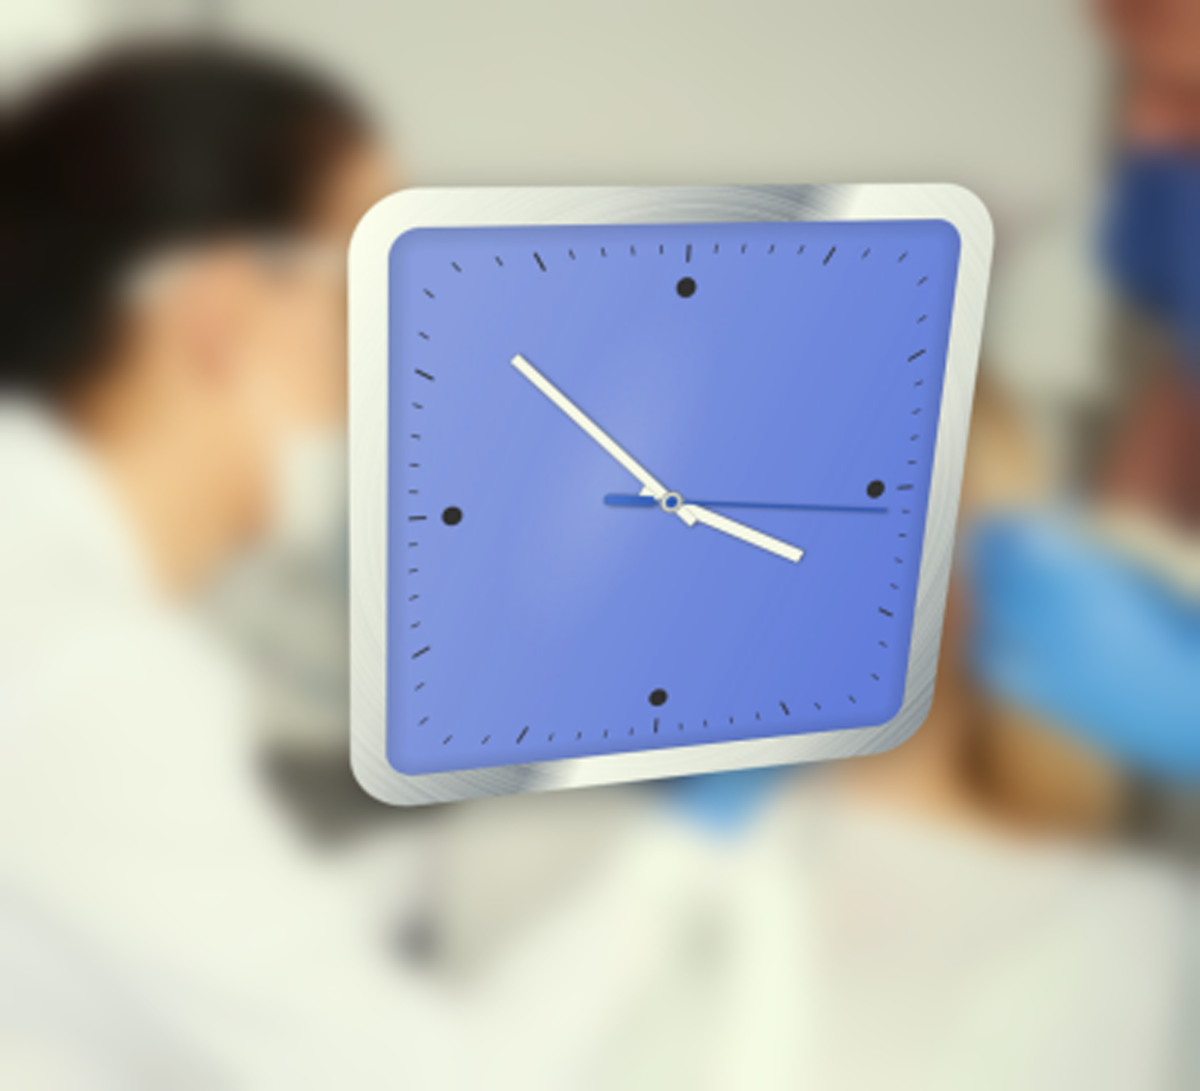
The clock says 3:52:16
